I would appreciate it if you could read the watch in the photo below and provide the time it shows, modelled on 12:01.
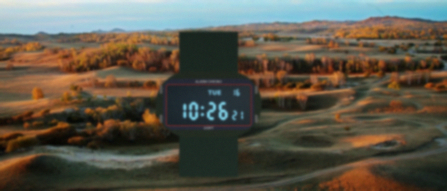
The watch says 10:26
